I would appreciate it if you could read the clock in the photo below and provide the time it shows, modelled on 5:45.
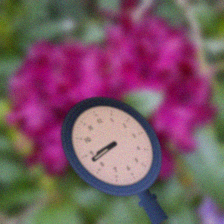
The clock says 8:43
